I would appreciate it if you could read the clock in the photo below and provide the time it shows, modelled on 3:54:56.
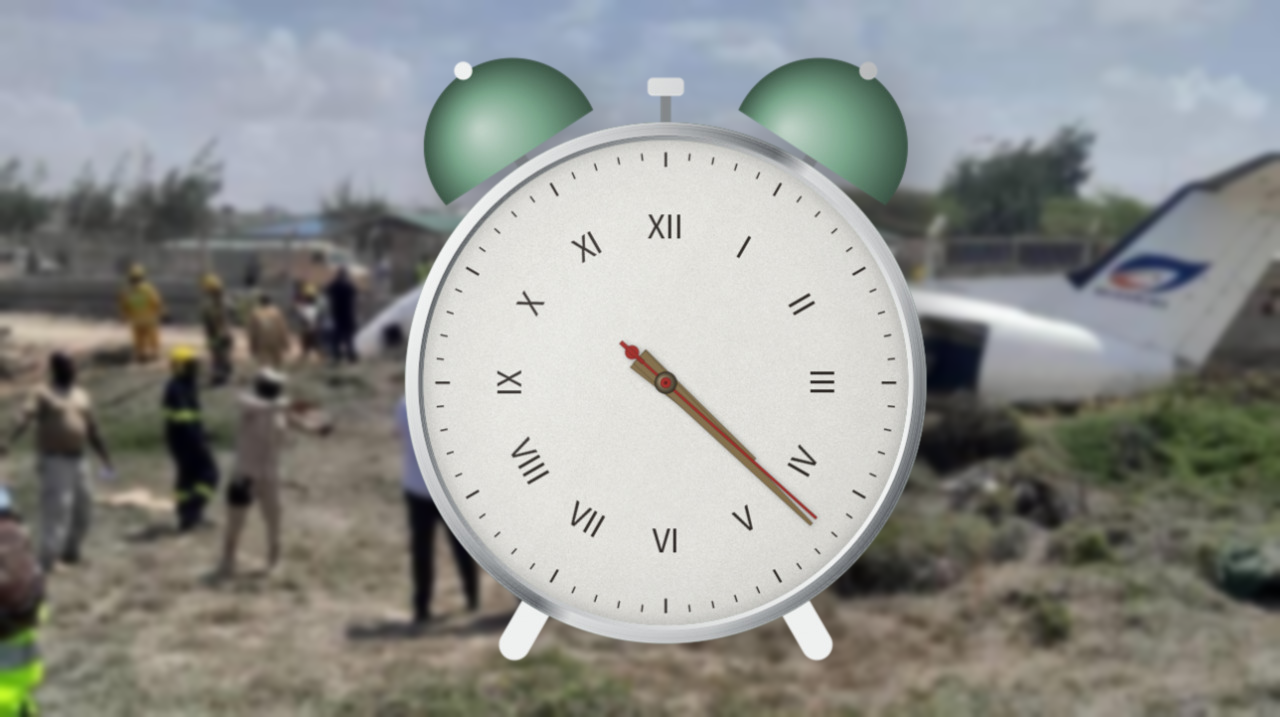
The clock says 4:22:22
